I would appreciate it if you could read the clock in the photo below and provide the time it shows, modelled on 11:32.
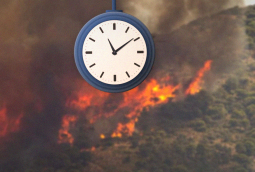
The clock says 11:09
